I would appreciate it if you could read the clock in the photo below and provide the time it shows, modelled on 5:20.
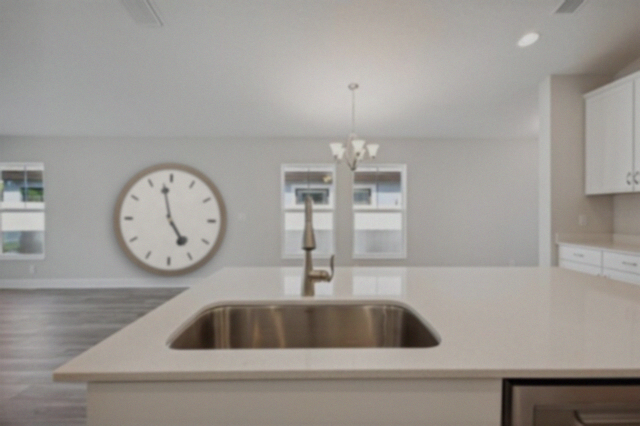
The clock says 4:58
